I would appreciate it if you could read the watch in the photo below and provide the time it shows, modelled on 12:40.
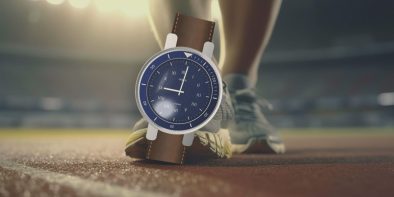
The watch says 9:01
